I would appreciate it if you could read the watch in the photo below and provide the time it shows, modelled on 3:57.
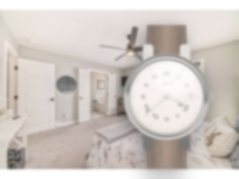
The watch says 3:38
